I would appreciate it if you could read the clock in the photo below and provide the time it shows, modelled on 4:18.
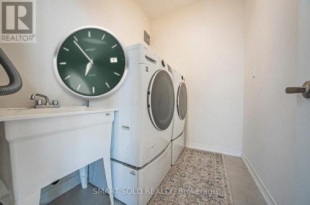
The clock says 6:54
